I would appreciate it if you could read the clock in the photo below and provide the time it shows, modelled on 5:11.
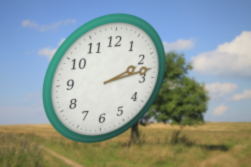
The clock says 2:13
